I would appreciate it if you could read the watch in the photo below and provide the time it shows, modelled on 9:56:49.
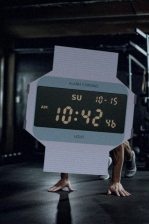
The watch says 10:42:46
